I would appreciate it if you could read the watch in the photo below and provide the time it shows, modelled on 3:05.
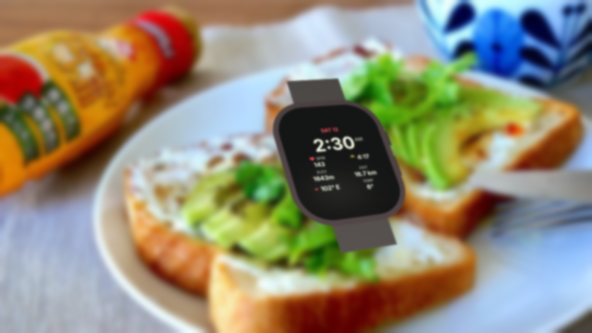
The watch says 2:30
